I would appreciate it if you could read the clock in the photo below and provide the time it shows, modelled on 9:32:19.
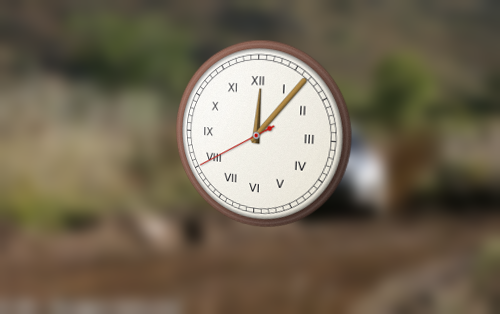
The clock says 12:06:40
